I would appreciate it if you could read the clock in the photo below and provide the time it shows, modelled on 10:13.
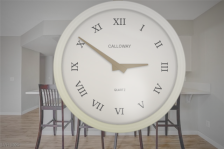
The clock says 2:51
